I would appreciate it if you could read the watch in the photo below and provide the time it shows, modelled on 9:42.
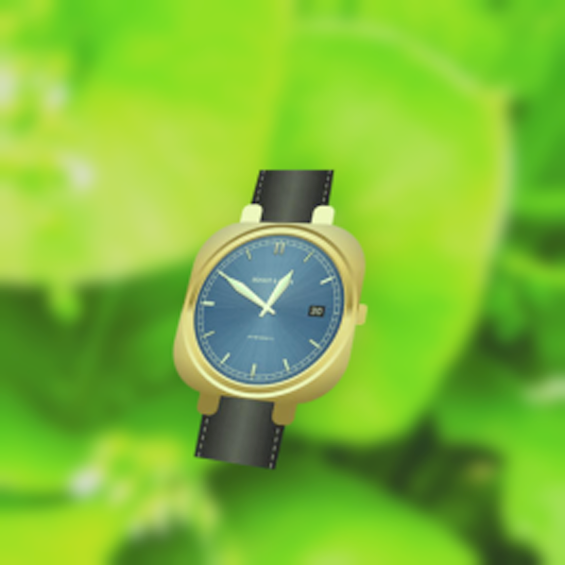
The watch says 12:50
